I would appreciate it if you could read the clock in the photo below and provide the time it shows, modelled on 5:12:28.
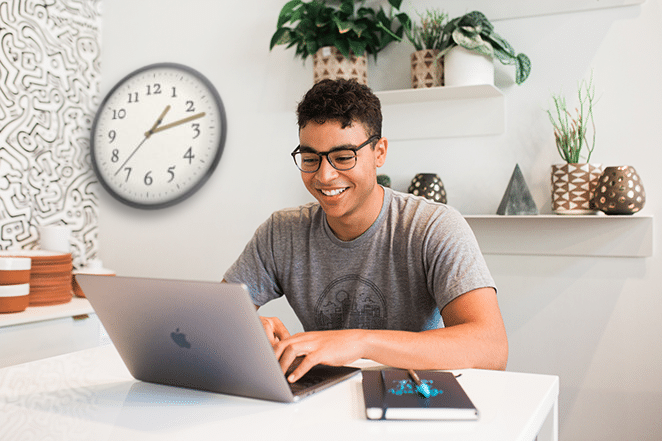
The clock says 1:12:37
